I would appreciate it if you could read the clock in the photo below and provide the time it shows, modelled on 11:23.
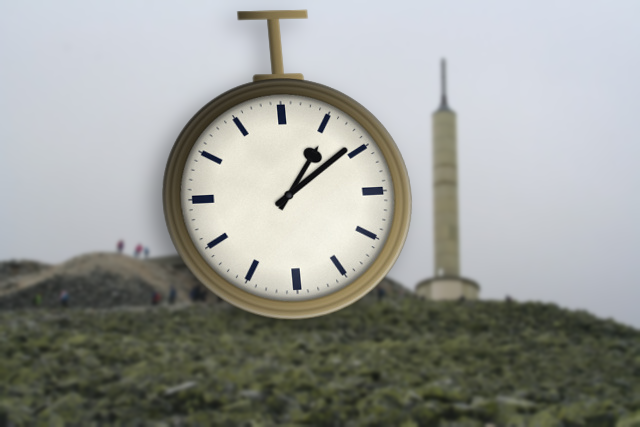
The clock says 1:09
